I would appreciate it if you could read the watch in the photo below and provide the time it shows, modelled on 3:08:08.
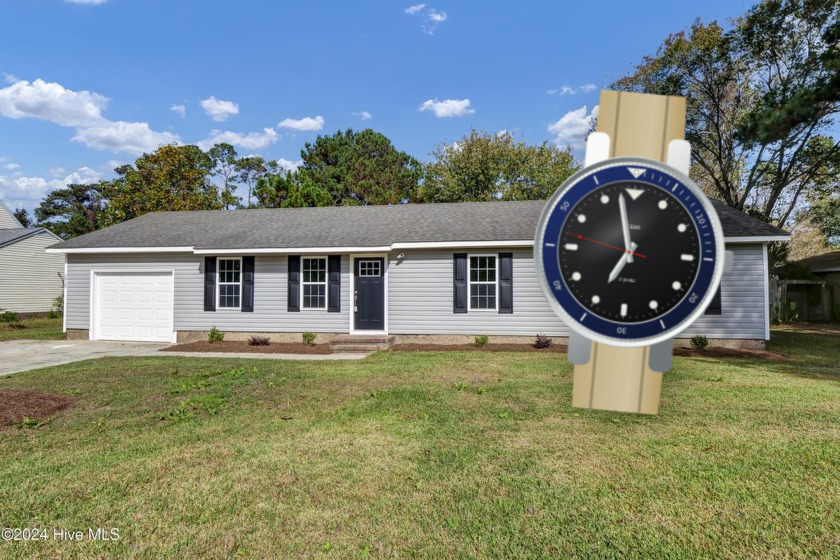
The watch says 6:57:47
